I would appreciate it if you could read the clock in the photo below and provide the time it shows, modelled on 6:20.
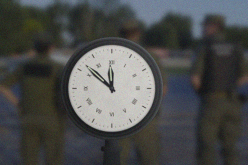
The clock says 11:52
